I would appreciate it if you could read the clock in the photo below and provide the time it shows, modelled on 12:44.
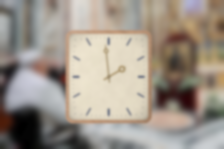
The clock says 1:59
